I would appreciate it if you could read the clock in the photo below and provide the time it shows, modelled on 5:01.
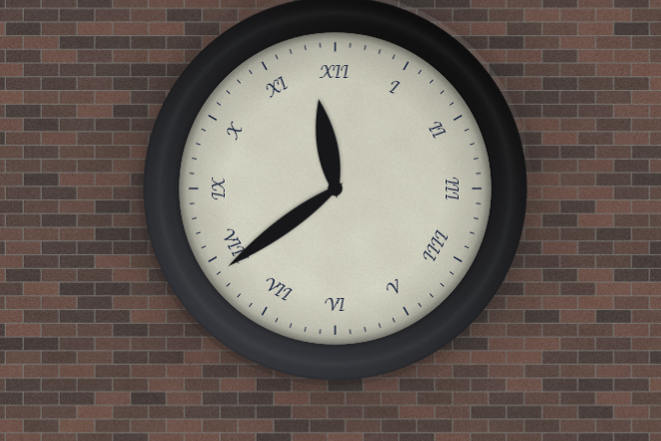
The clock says 11:39
